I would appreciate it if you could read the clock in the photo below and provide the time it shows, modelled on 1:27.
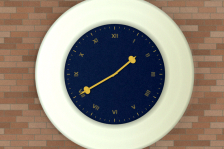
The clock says 1:40
